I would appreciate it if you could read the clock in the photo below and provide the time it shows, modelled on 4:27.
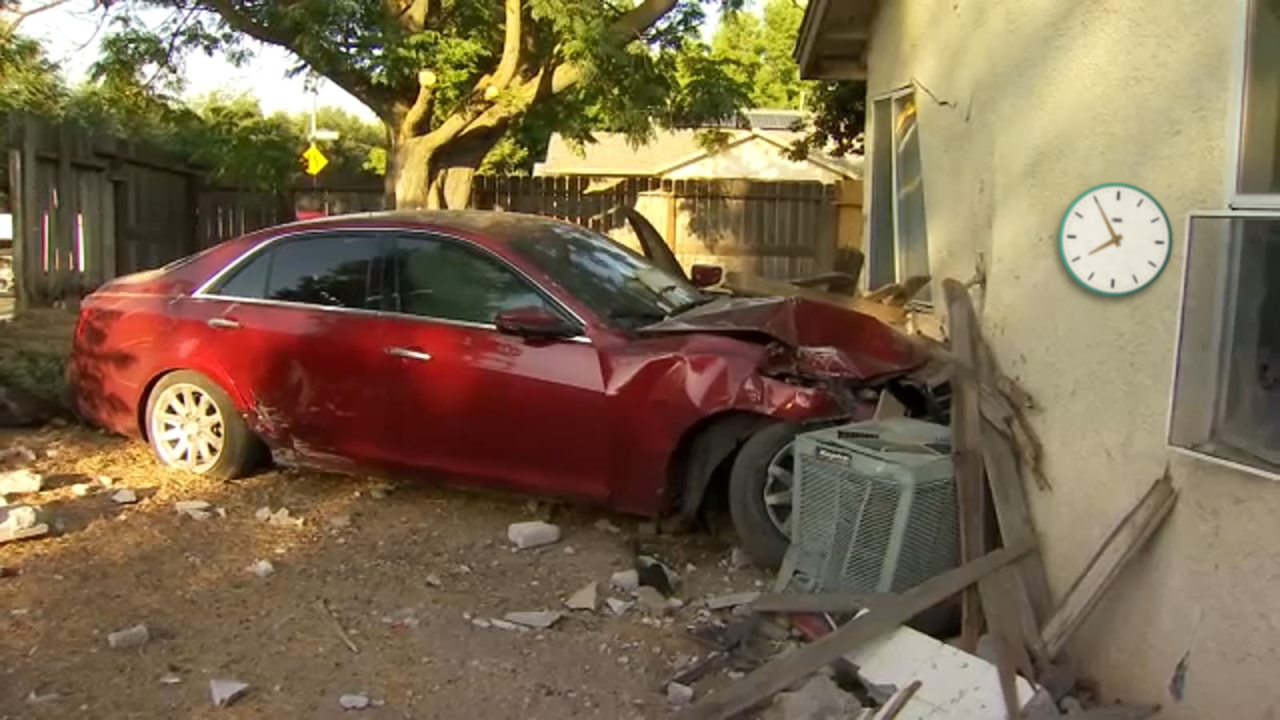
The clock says 7:55
